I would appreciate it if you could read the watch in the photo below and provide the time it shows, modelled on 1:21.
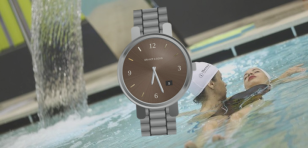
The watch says 6:27
